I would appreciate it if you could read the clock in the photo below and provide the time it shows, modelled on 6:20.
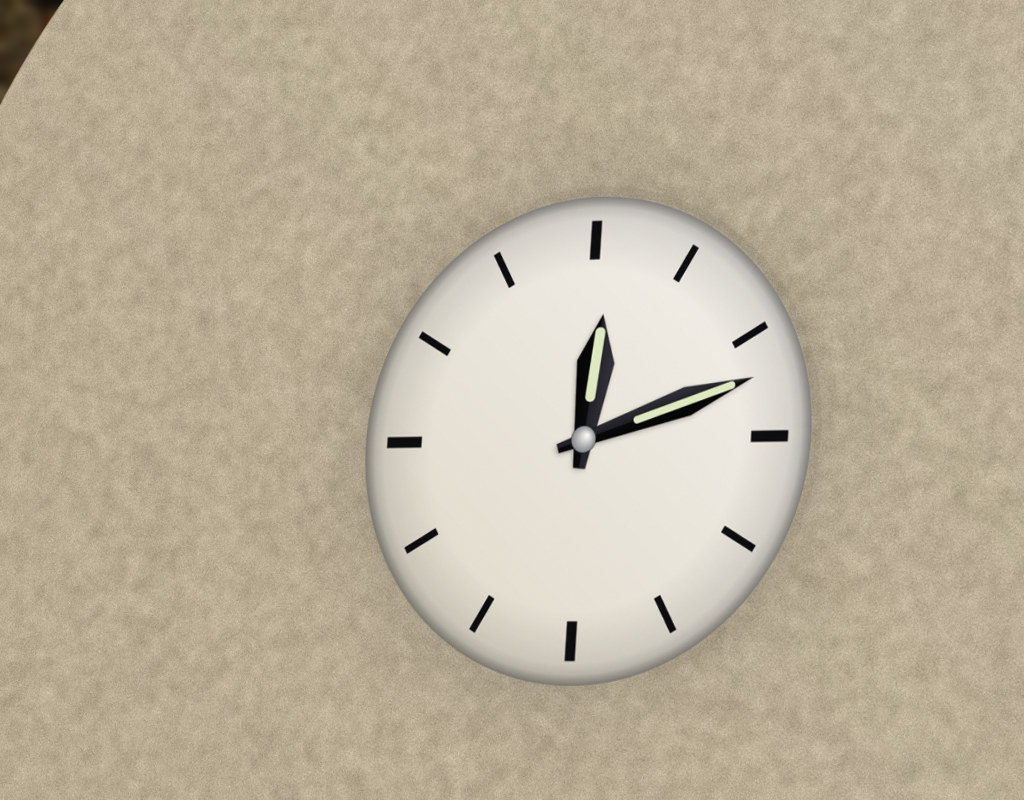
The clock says 12:12
